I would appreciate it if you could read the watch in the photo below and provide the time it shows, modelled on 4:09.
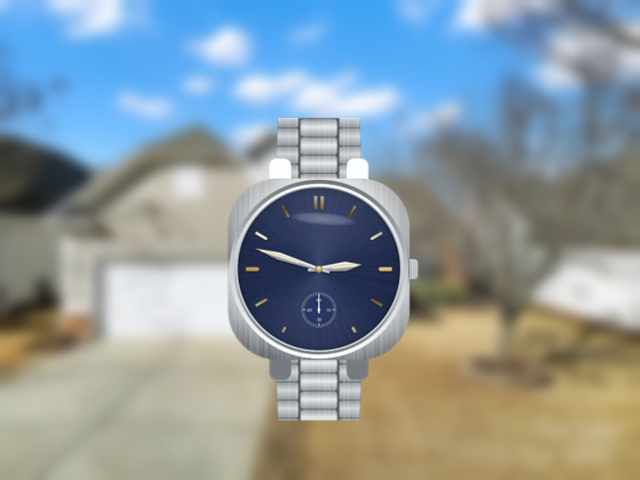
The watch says 2:48
